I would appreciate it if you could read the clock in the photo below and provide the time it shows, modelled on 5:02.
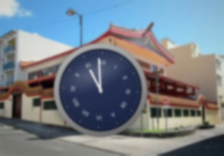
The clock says 10:59
